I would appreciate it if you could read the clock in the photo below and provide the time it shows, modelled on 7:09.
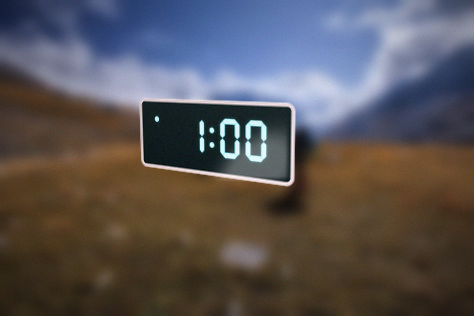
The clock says 1:00
